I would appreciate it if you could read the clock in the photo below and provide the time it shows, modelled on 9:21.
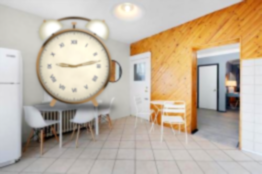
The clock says 9:13
